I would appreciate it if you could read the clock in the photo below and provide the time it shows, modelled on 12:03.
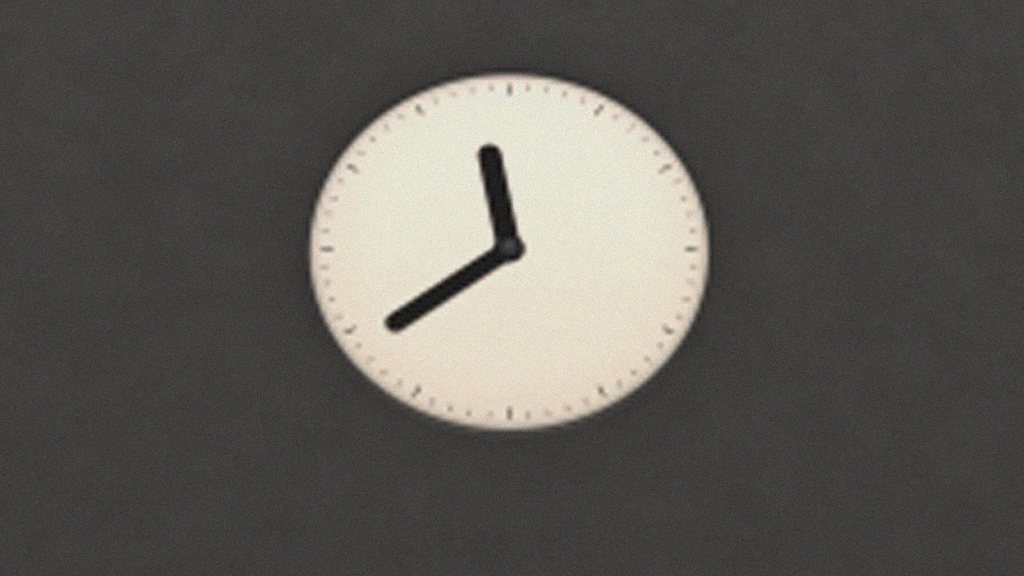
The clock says 11:39
